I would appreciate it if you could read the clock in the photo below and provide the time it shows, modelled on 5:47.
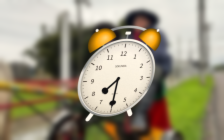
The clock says 7:30
